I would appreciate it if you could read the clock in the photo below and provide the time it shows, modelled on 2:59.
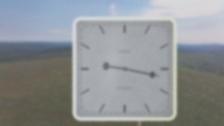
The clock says 9:17
